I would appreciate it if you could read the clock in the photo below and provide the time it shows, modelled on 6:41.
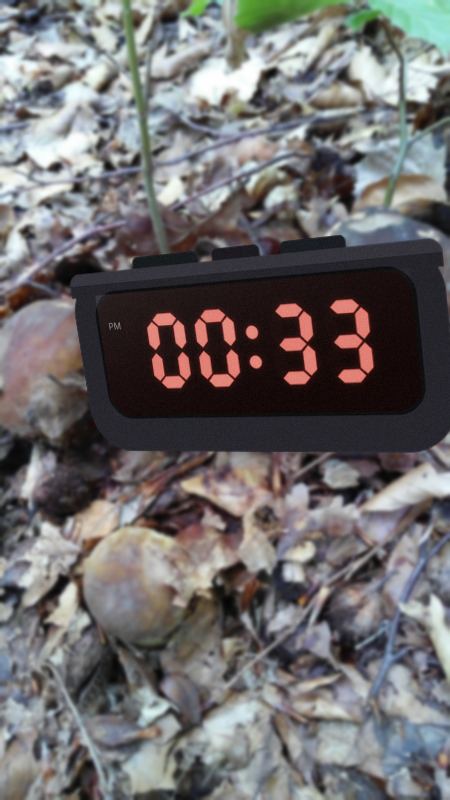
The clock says 0:33
